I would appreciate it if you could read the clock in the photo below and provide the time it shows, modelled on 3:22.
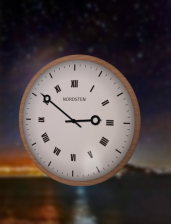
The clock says 2:51
